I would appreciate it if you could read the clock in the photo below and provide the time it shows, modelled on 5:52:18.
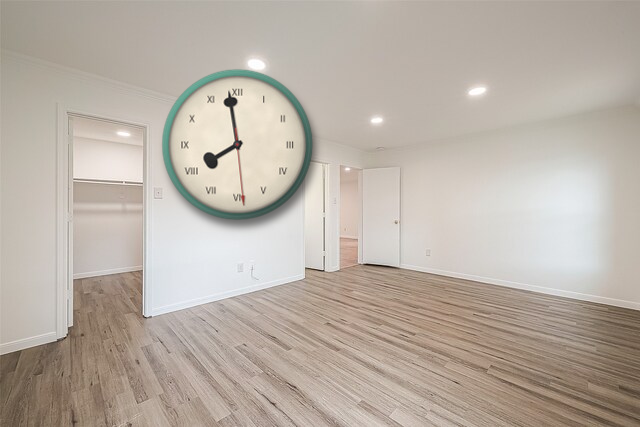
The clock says 7:58:29
